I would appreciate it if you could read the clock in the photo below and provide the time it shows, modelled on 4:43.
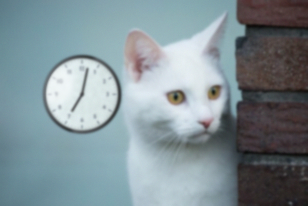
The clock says 7:02
